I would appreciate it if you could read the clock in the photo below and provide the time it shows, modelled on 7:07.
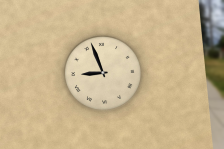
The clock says 8:57
